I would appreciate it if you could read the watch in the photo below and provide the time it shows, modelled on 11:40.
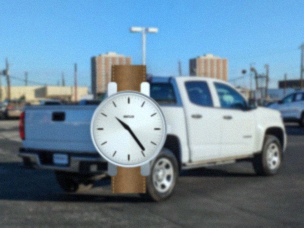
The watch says 10:24
